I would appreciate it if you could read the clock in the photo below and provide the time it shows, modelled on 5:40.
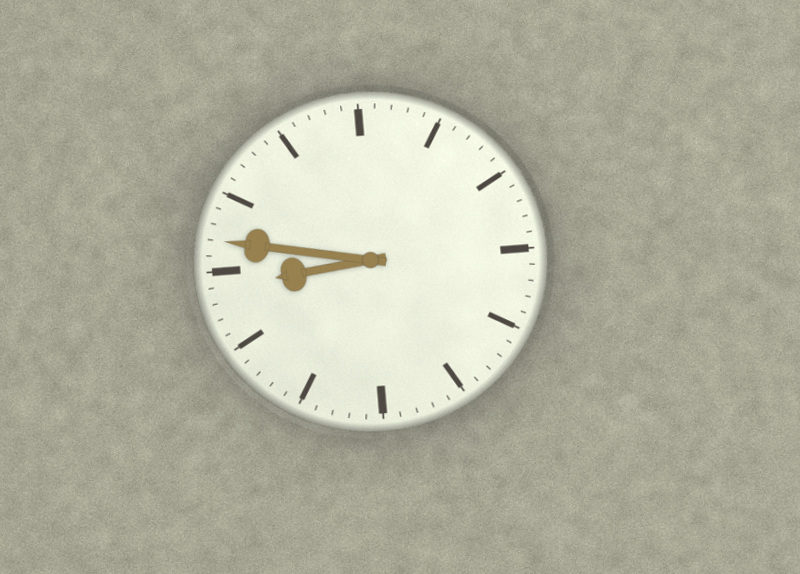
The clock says 8:47
